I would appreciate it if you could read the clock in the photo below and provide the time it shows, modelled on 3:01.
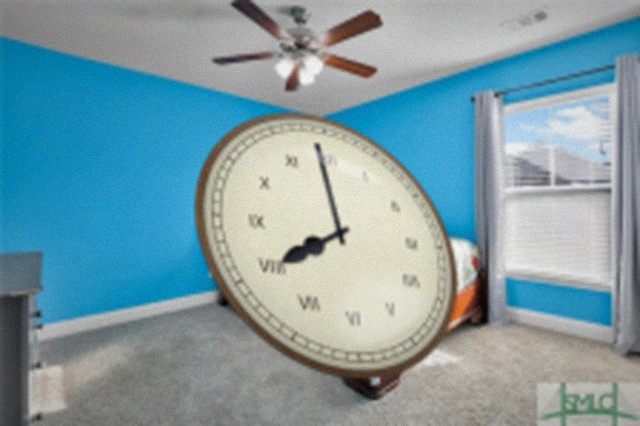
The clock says 7:59
